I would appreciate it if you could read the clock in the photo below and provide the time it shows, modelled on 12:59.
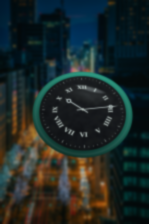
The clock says 10:14
